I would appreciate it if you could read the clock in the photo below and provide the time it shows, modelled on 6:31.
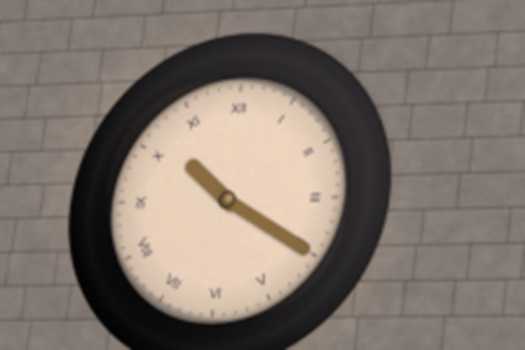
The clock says 10:20
